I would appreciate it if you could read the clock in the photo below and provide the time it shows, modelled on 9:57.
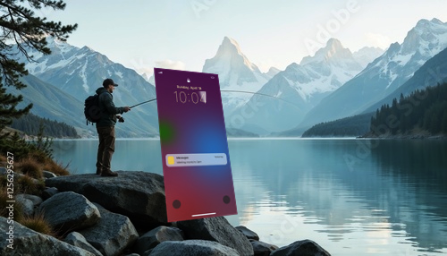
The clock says 10:04
